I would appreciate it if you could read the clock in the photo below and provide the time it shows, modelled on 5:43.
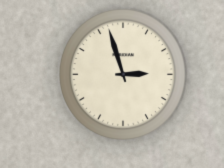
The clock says 2:57
